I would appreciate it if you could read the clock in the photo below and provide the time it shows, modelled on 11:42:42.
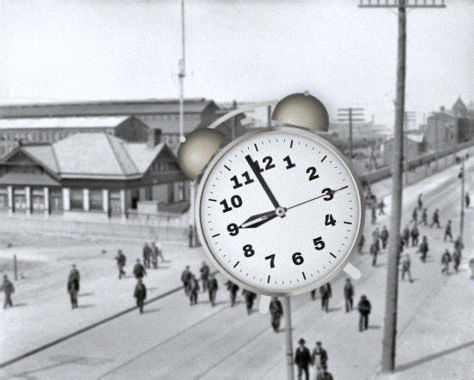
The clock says 8:58:15
